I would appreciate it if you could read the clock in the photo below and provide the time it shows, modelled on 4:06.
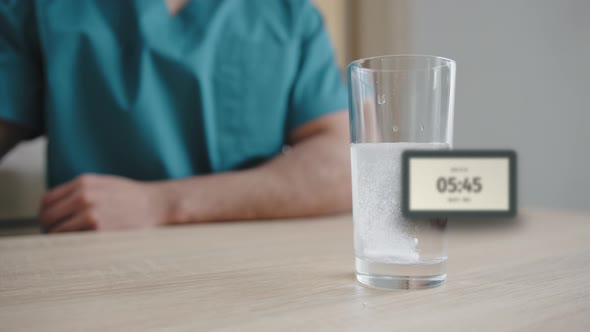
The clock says 5:45
